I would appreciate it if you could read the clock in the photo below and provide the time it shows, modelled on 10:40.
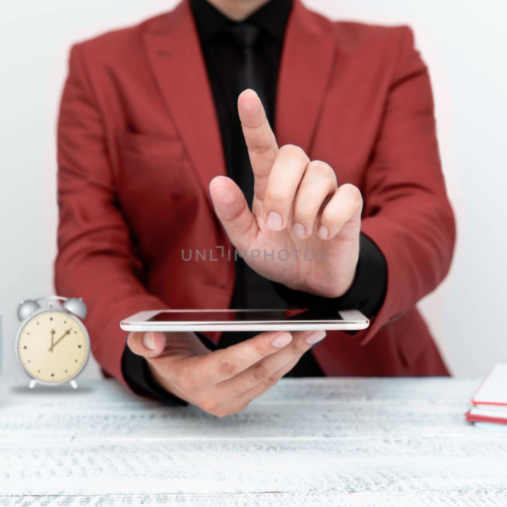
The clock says 12:08
